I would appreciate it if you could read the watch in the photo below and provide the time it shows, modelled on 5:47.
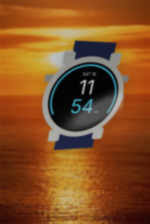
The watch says 11:54
